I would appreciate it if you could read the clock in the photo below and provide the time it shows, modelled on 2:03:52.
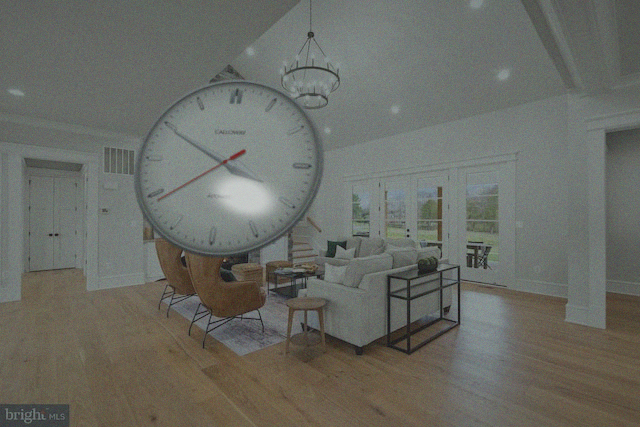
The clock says 3:49:39
